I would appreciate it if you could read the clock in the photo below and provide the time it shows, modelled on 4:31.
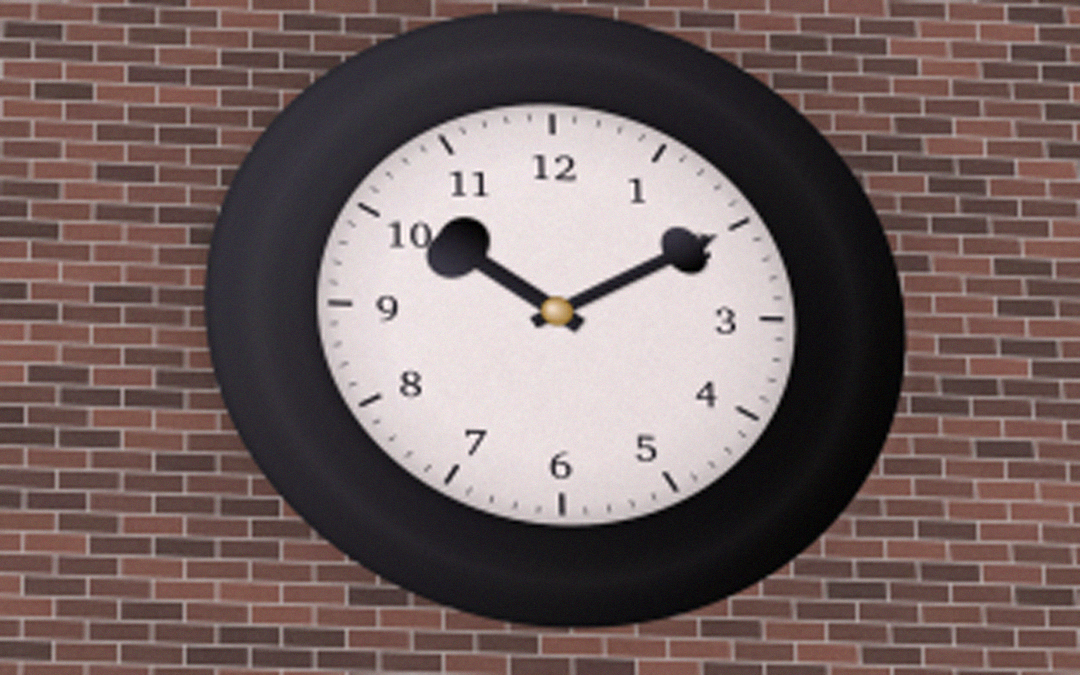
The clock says 10:10
